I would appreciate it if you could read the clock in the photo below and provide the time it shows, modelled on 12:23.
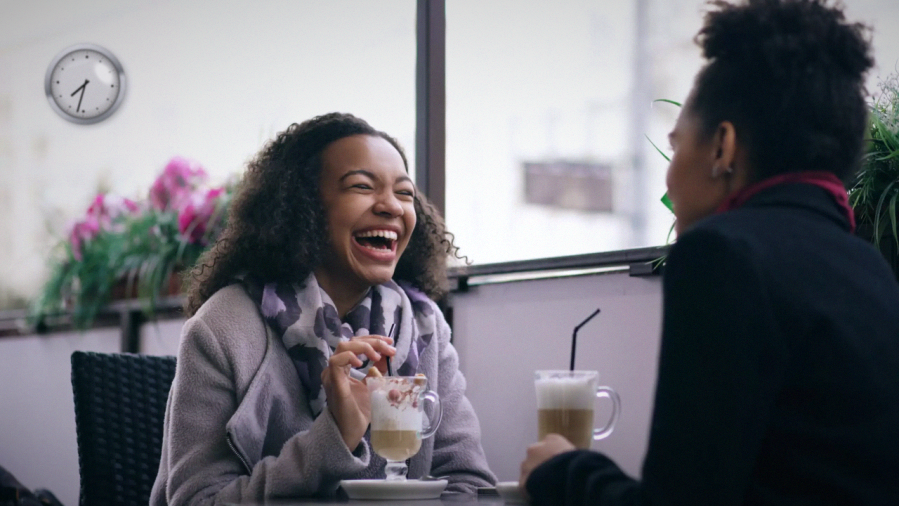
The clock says 7:32
